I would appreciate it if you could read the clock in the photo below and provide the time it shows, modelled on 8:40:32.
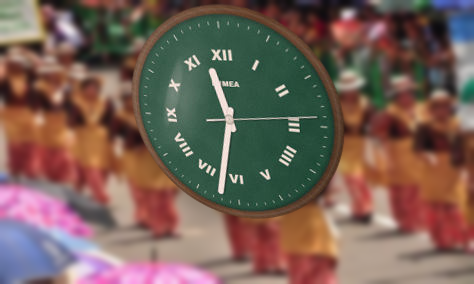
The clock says 11:32:14
